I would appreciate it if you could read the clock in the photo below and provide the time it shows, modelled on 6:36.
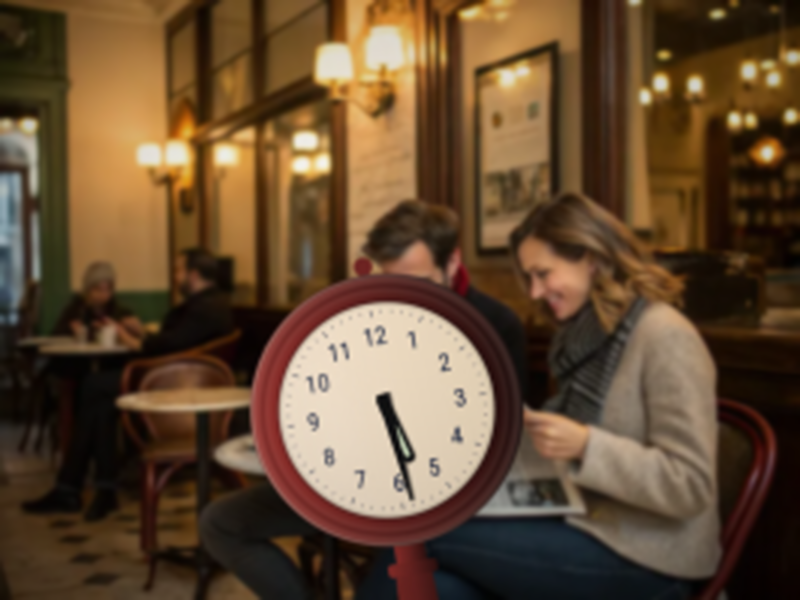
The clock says 5:29
